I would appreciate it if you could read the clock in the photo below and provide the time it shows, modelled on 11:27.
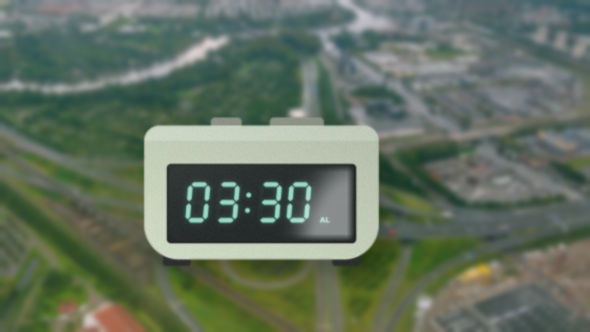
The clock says 3:30
